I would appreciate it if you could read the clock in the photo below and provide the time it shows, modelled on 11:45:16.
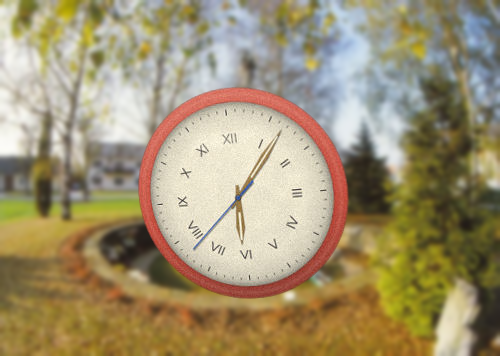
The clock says 6:06:38
